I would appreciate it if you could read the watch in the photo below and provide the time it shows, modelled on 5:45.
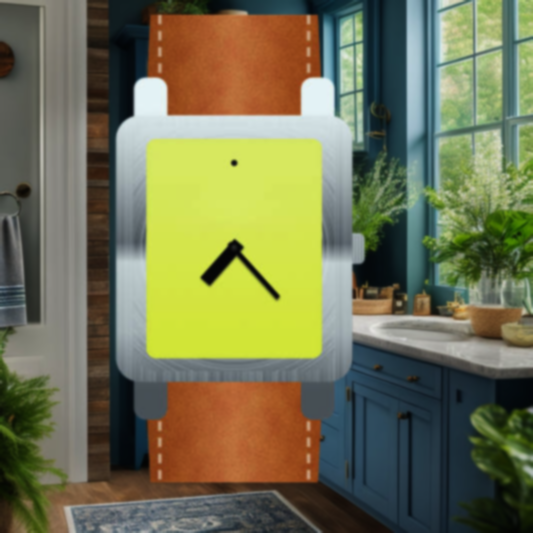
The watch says 7:23
